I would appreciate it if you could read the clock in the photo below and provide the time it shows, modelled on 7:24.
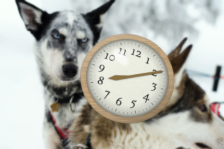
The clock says 8:10
